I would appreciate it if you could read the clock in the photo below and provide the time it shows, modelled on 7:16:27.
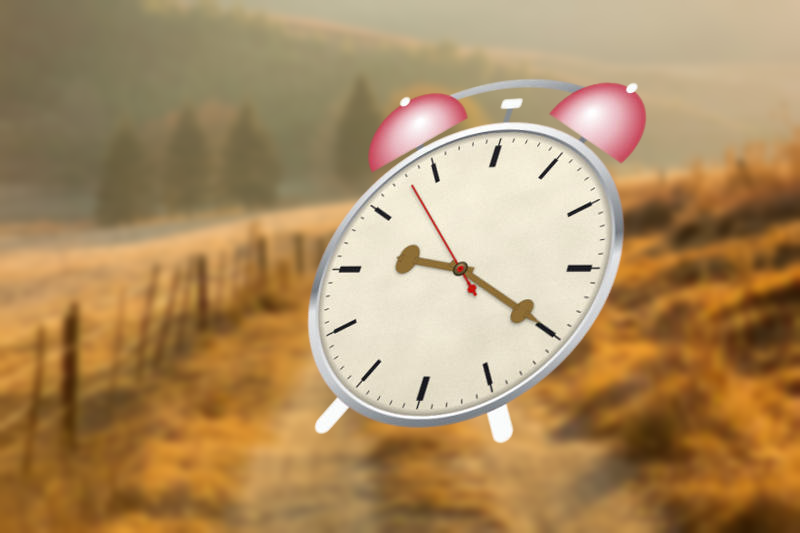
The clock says 9:19:53
